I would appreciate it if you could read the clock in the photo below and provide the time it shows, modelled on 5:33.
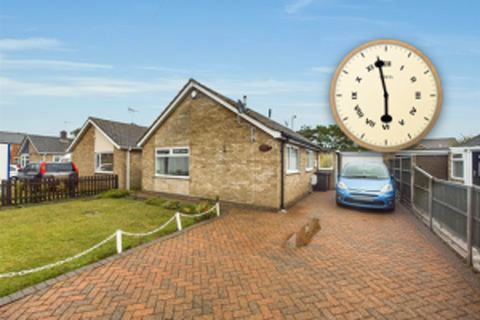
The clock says 5:58
